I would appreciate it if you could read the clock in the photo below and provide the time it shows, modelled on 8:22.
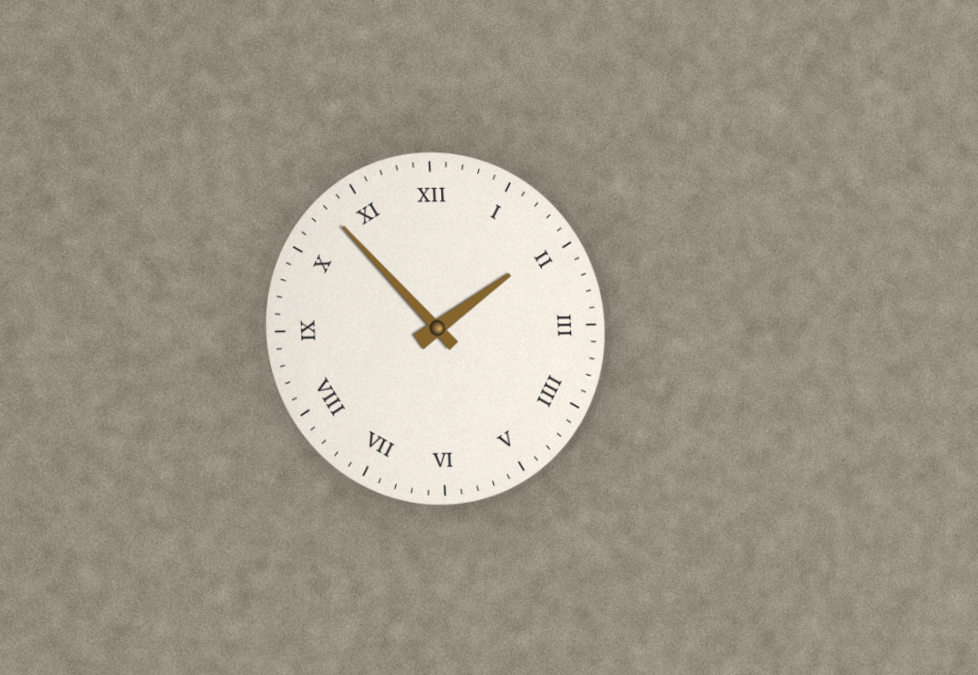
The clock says 1:53
